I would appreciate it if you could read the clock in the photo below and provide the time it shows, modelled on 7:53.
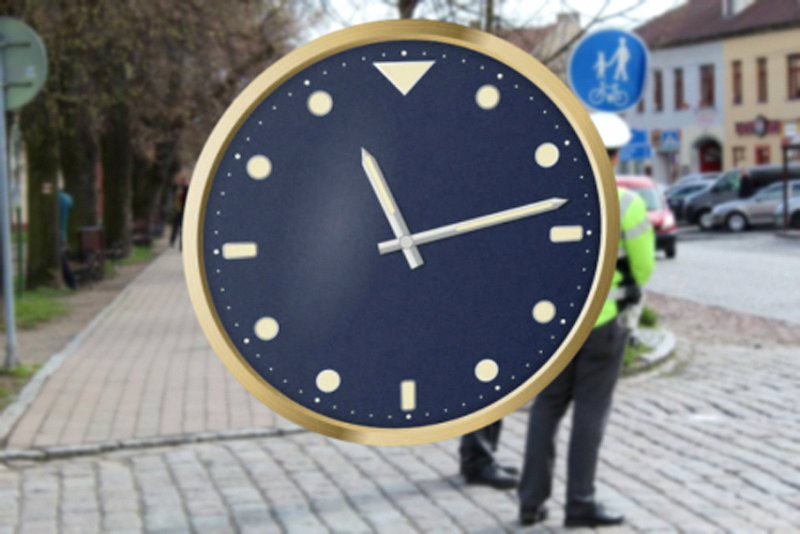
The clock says 11:13
